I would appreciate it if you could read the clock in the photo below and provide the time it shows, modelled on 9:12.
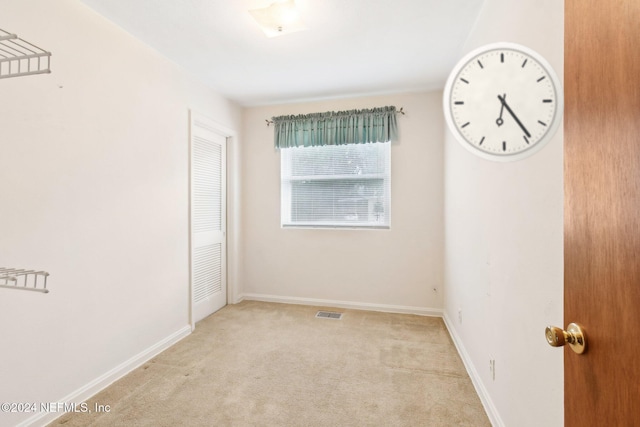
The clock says 6:24
